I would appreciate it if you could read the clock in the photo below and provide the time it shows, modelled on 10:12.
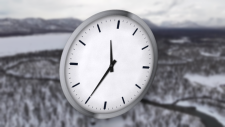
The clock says 11:35
